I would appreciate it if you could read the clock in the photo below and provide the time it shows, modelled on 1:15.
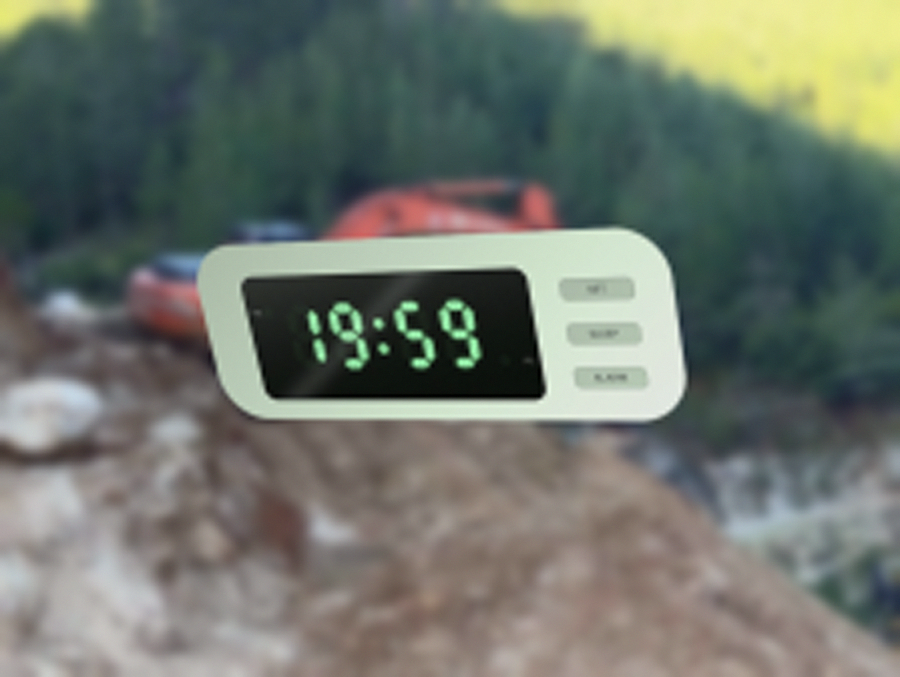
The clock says 19:59
